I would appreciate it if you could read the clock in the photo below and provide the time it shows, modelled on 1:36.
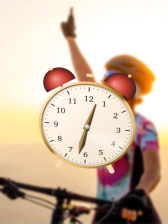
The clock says 12:32
